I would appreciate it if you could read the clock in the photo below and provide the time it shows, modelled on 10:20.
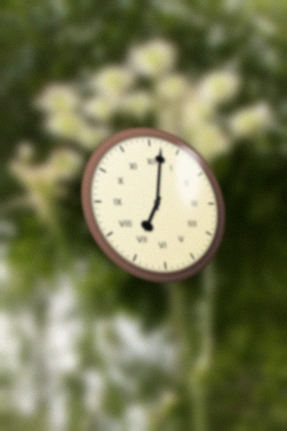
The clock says 7:02
